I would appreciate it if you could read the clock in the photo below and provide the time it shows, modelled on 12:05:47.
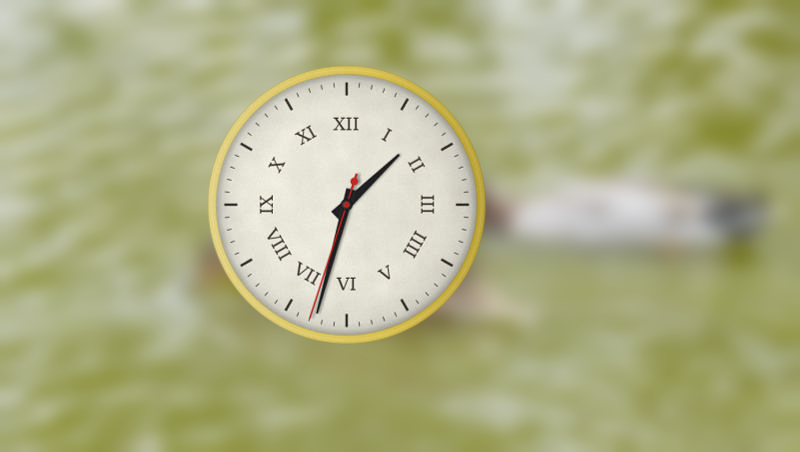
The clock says 1:32:33
